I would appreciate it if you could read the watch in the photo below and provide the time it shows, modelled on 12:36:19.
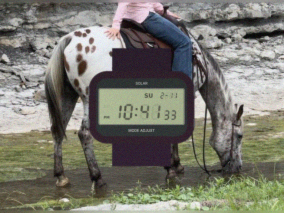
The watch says 10:41:33
